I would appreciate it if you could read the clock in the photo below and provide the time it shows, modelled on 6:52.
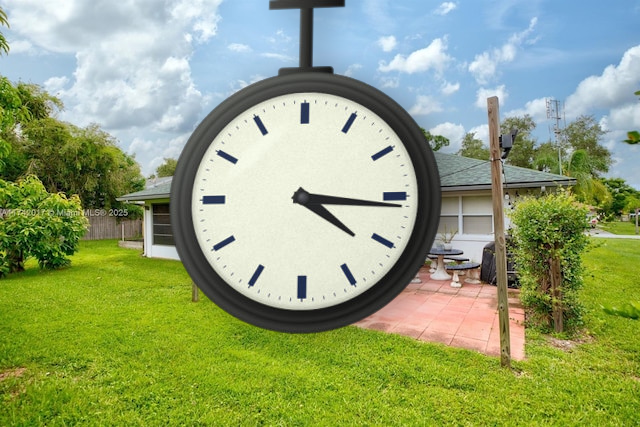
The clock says 4:16
